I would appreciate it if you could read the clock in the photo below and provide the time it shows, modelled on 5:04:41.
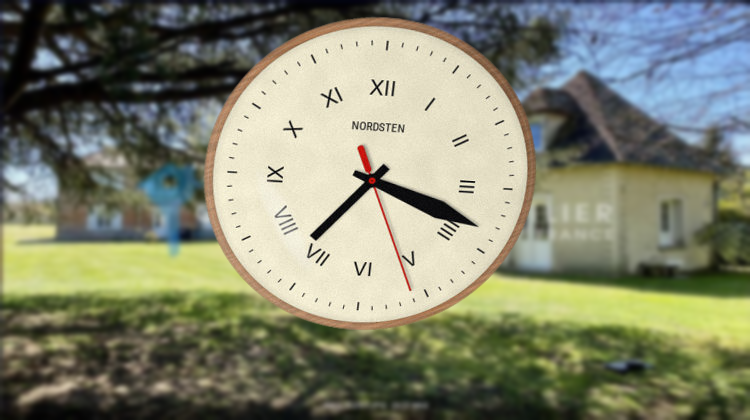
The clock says 7:18:26
